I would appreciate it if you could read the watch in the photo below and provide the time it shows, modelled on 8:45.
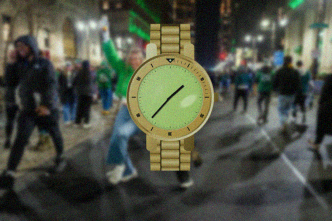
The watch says 1:37
